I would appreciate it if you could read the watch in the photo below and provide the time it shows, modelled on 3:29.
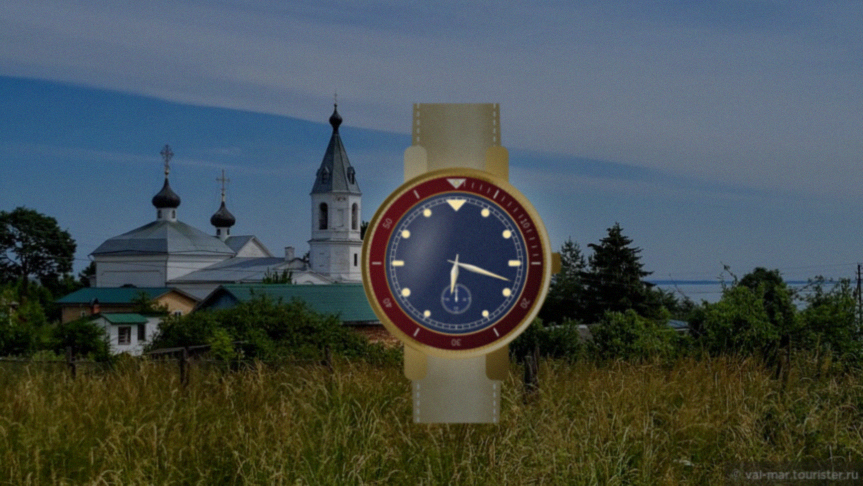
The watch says 6:18
